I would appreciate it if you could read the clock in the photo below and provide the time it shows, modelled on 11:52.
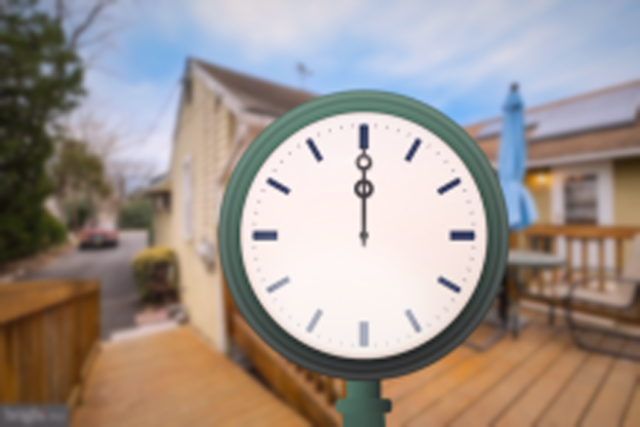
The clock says 12:00
